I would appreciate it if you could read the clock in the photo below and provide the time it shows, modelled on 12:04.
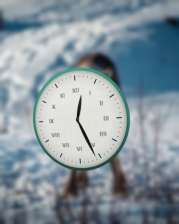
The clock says 12:26
